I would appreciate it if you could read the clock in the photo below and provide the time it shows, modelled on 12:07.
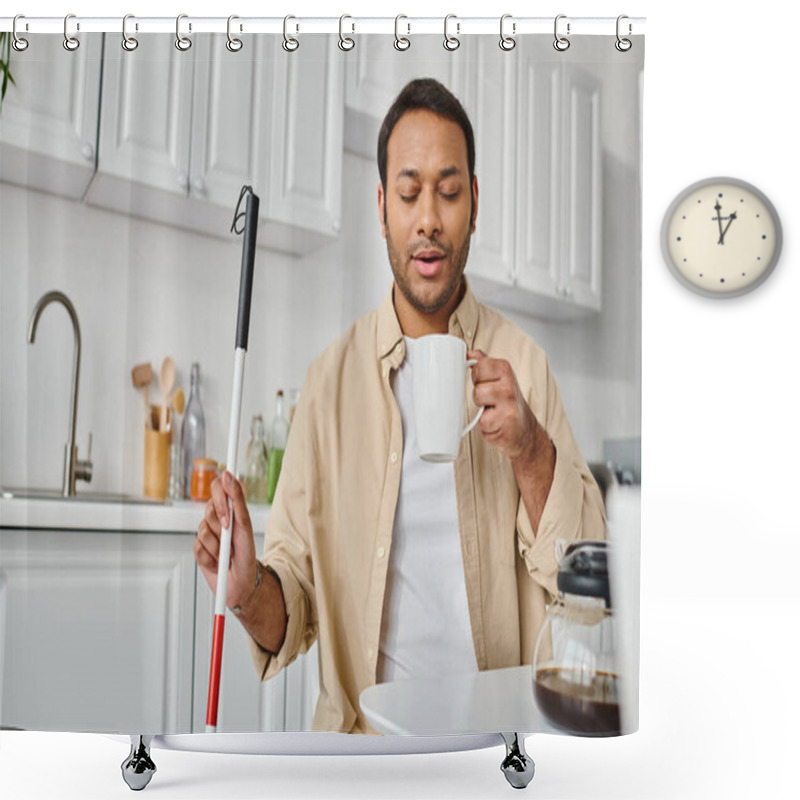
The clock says 12:59
